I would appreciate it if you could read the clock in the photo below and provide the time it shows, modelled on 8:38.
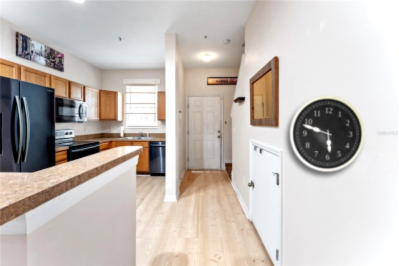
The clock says 5:48
